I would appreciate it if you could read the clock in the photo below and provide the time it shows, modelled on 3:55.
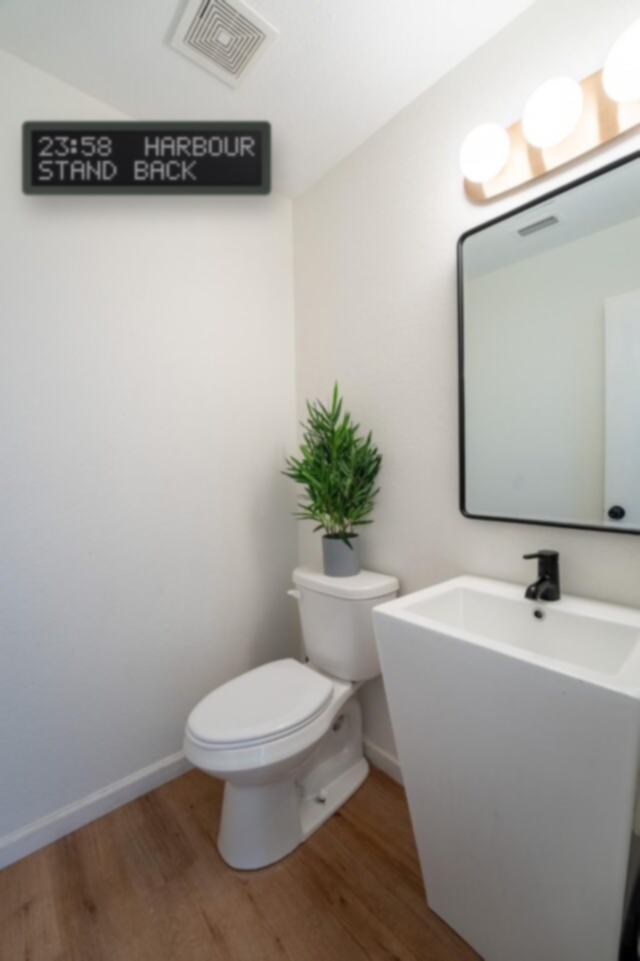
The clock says 23:58
